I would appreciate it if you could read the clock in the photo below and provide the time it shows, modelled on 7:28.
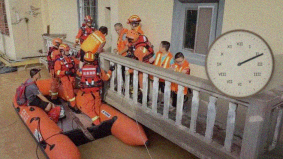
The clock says 2:11
